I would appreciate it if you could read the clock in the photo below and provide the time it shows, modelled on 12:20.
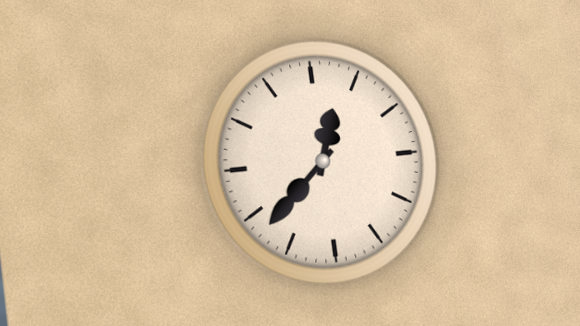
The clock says 12:38
